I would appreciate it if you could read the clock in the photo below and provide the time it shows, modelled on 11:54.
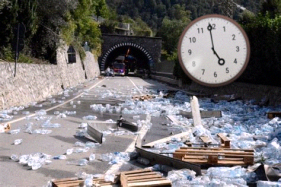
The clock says 4:59
